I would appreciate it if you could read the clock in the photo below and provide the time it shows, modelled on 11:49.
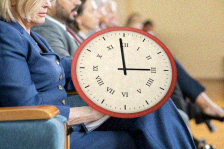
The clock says 2:59
